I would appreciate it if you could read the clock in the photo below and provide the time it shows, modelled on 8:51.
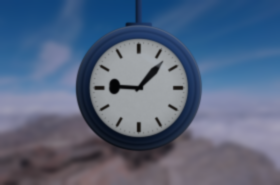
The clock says 9:07
